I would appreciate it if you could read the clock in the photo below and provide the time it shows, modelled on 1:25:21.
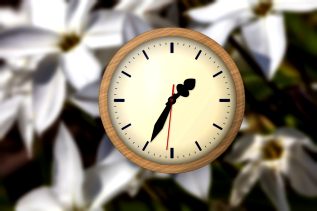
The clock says 1:34:31
